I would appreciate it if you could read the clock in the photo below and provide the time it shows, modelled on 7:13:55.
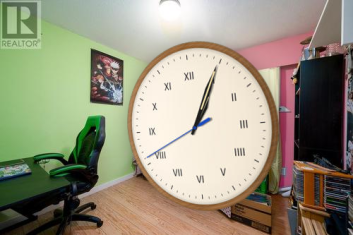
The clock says 1:04:41
